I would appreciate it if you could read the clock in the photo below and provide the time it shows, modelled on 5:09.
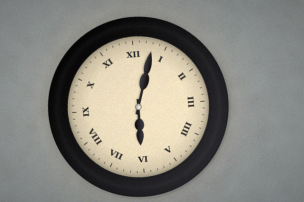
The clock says 6:03
